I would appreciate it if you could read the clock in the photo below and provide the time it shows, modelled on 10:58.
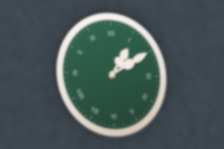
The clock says 1:10
